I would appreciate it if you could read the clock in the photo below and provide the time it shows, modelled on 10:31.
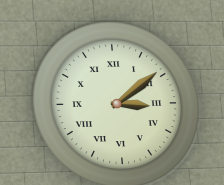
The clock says 3:09
